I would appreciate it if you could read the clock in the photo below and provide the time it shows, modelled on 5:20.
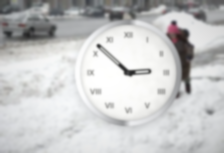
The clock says 2:52
